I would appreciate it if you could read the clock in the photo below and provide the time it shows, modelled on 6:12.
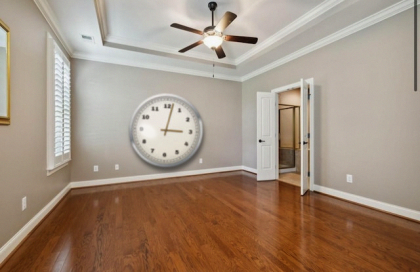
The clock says 3:02
